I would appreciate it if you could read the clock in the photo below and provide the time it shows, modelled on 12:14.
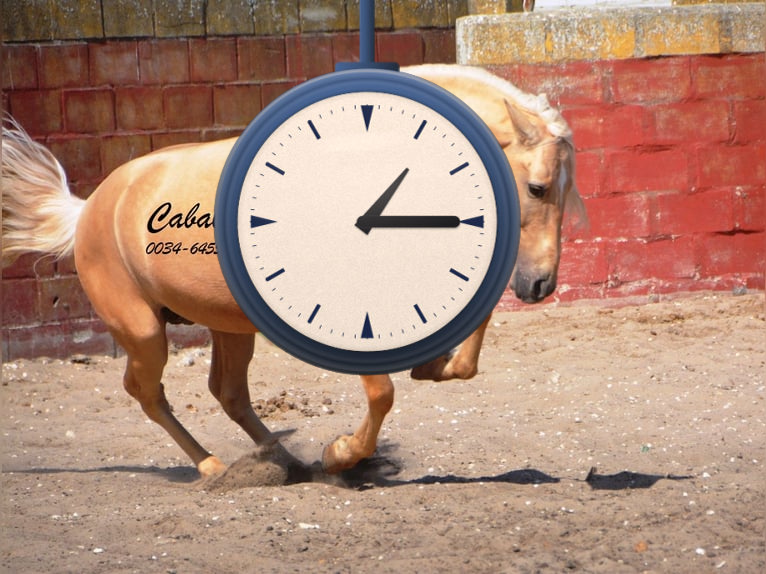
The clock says 1:15
